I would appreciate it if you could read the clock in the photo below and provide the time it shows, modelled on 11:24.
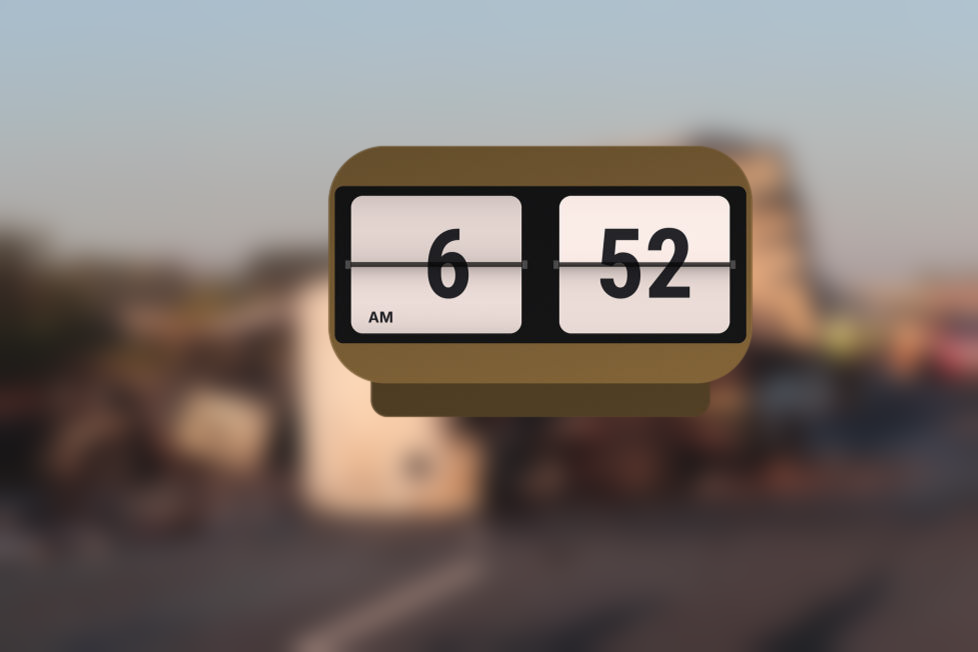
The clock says 6:52
